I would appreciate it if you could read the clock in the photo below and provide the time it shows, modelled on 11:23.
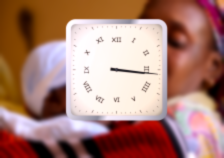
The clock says 3:16
